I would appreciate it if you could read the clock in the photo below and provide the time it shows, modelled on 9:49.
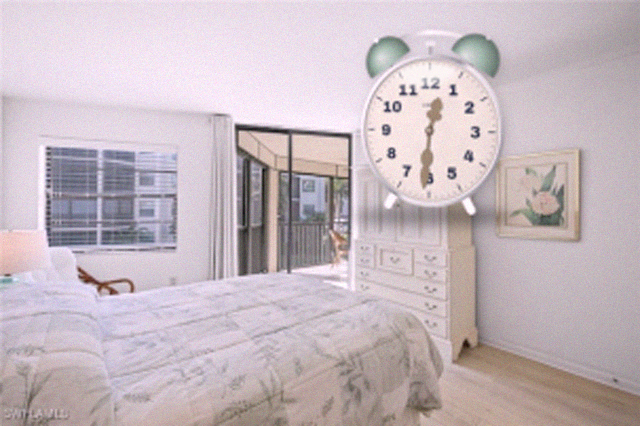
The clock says 12:31
